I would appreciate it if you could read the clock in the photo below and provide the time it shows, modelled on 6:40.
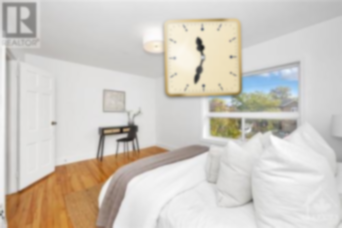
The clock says 11:33
